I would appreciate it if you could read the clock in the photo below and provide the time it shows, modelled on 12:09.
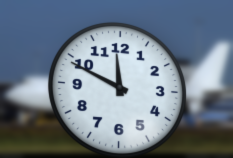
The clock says 11:49
